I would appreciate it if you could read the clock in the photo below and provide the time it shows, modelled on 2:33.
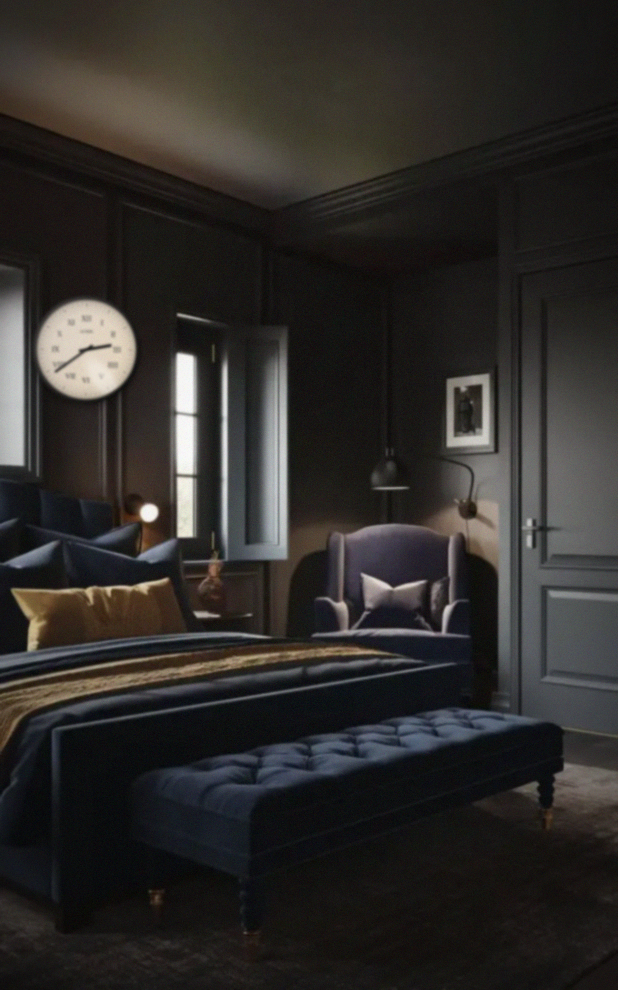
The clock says 2:39
